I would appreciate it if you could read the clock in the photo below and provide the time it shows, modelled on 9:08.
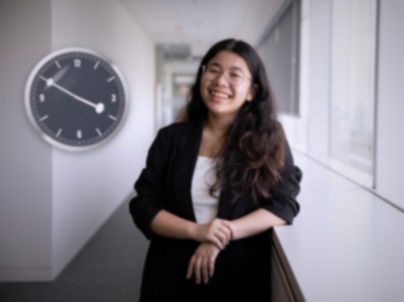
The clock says 3:50
